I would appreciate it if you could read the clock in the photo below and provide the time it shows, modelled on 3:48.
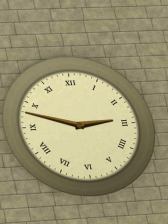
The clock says 2:48
